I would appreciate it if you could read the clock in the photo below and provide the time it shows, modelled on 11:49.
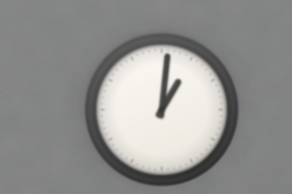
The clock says 1:01
